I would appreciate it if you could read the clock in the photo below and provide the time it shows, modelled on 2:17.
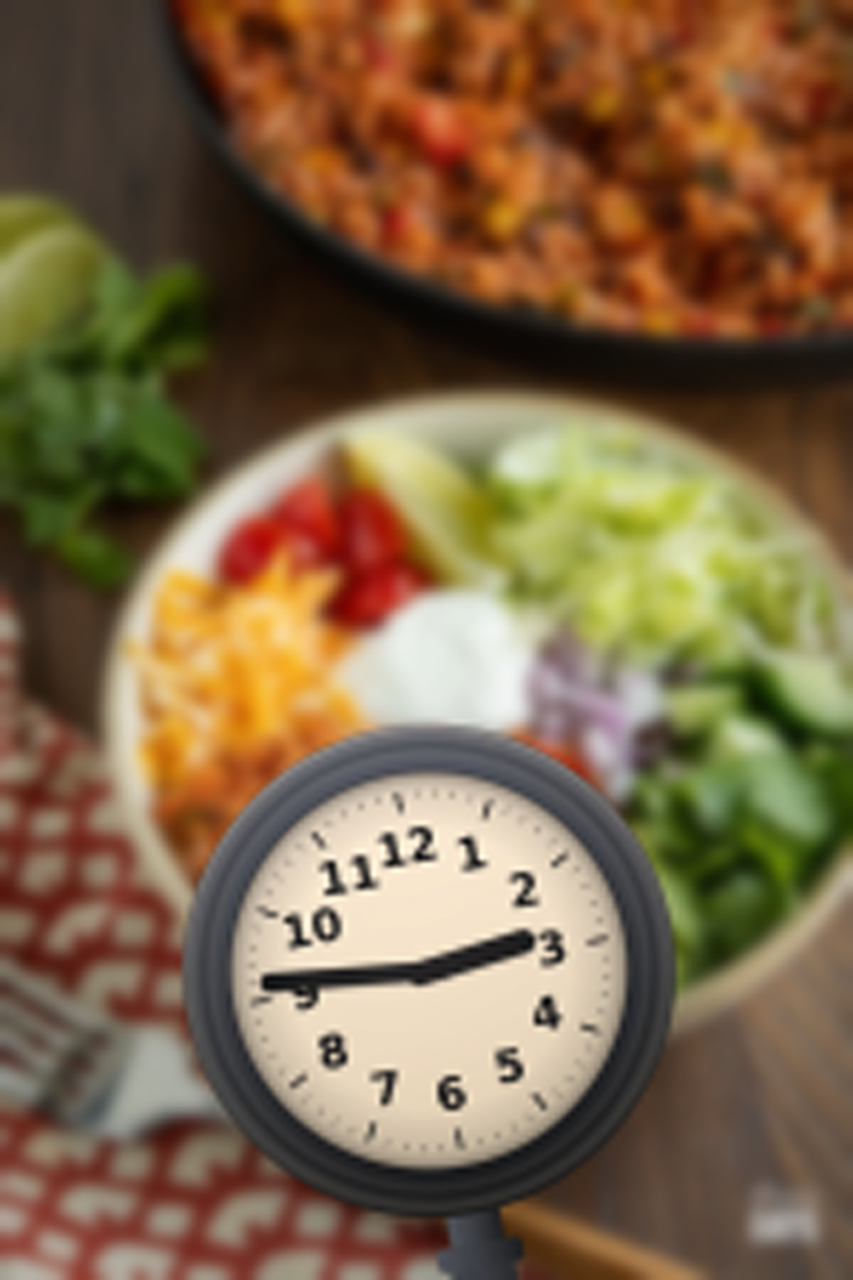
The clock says 2:46
